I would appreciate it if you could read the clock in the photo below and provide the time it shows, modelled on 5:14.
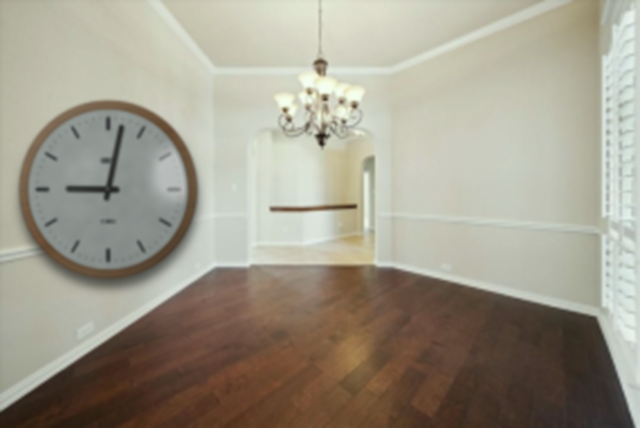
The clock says 9:02
